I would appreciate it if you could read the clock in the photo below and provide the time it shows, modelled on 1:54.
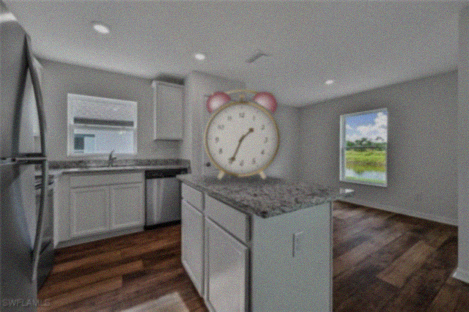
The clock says 1:34
